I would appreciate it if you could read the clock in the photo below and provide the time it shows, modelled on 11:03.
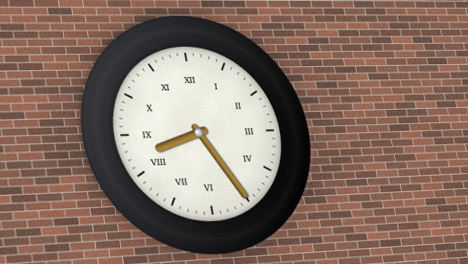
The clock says 8:25
